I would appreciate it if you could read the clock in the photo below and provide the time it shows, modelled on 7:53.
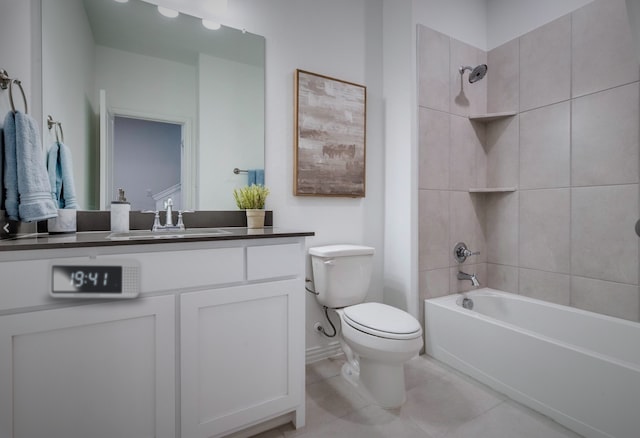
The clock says 19:41
